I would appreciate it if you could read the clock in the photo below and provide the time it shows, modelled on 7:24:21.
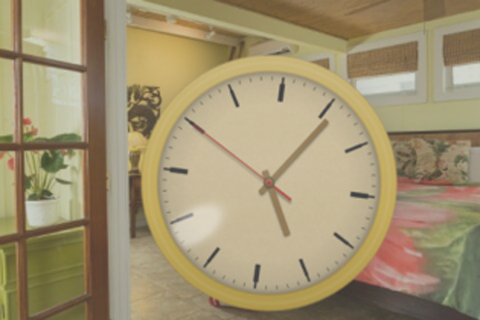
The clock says 5:05:50
